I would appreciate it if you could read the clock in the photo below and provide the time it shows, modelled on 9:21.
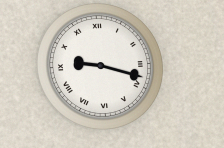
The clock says 9:18
